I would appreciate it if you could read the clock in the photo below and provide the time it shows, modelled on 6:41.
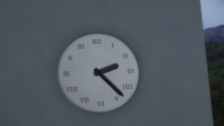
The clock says 2:23
